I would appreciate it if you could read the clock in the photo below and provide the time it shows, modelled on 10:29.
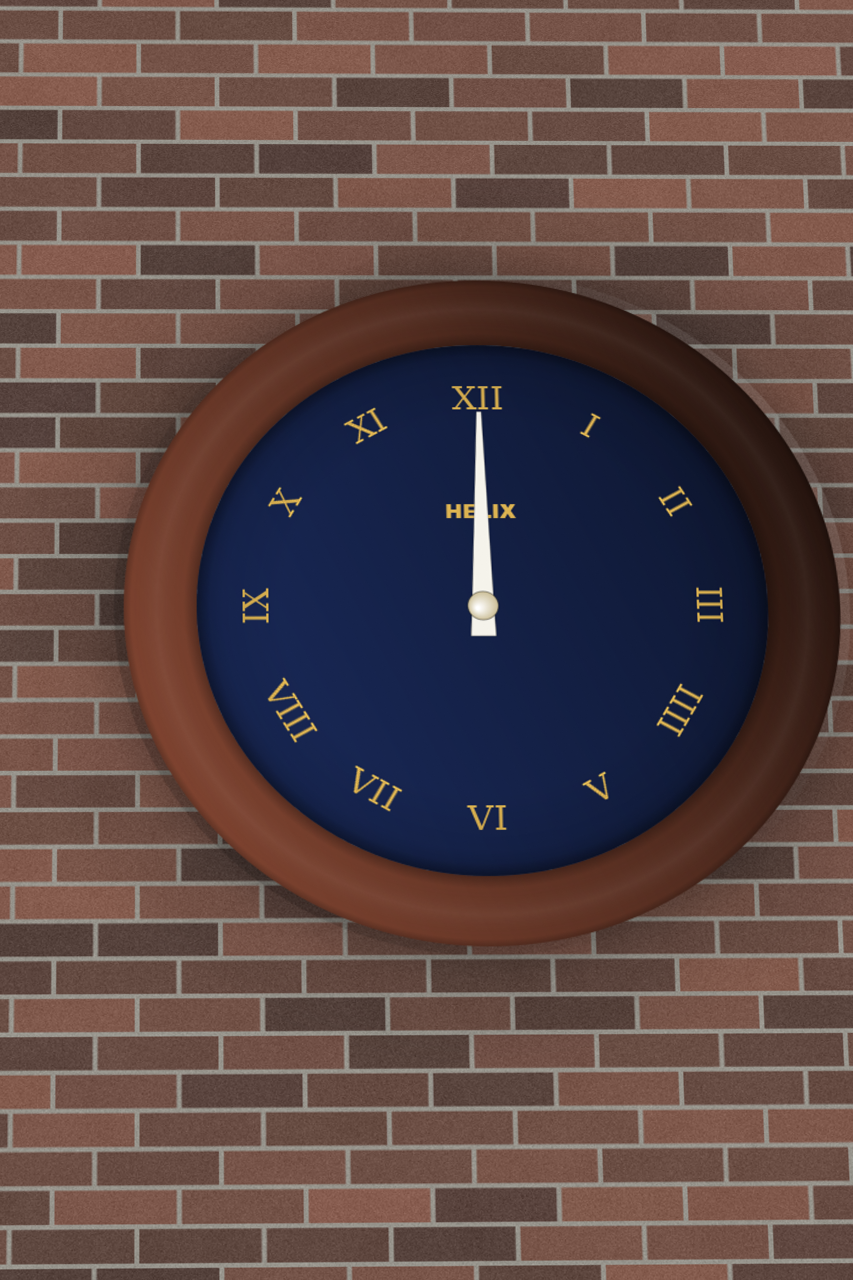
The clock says 12:00
